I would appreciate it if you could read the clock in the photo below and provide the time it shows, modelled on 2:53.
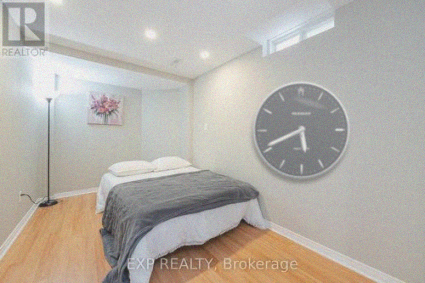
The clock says 5:41
